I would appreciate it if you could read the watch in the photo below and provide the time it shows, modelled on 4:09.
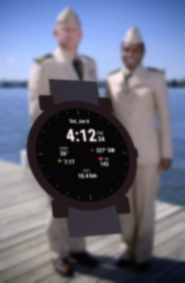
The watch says 4:12
